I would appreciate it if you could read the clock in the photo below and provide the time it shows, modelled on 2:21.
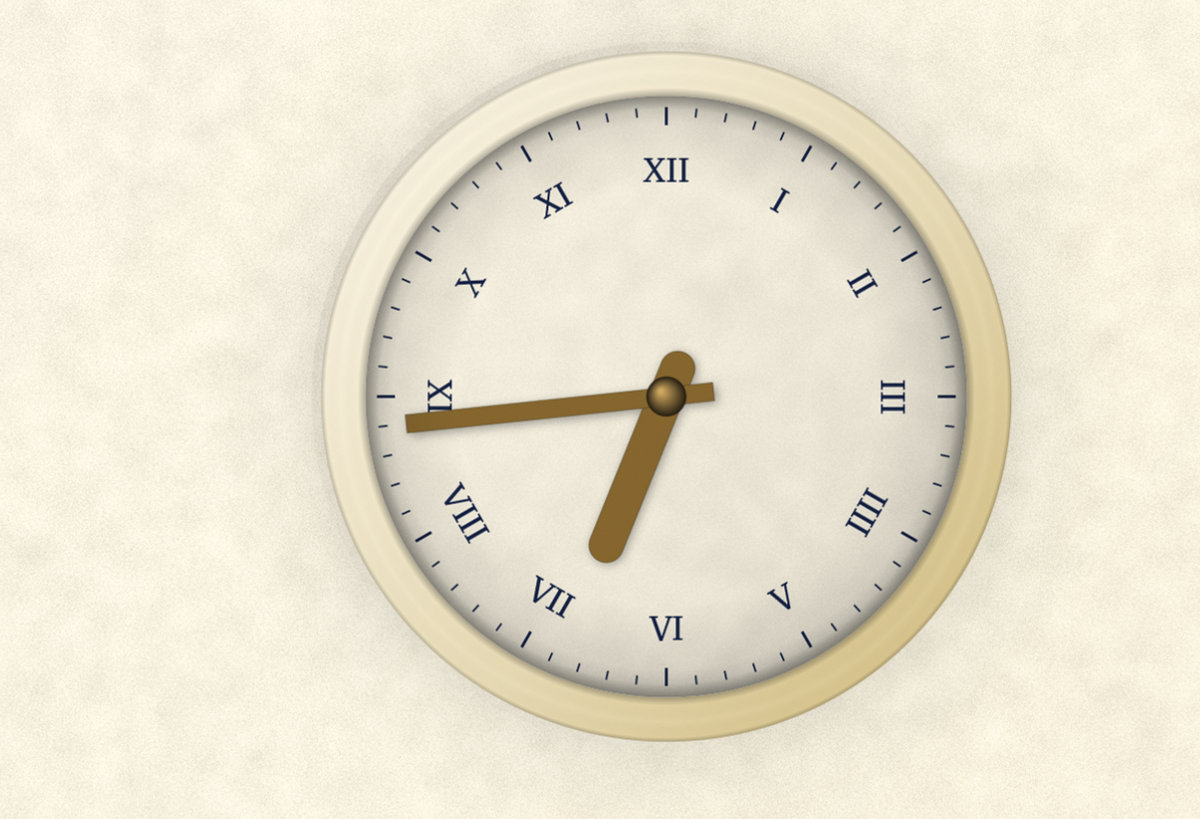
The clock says 6:44
